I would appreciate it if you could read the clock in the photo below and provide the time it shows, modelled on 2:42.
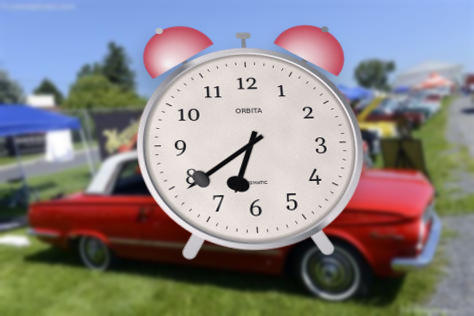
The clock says 6:39
